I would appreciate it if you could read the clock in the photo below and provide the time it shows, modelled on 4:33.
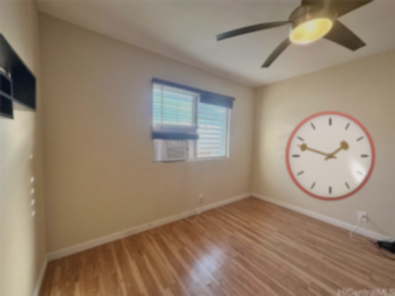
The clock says 1:48
